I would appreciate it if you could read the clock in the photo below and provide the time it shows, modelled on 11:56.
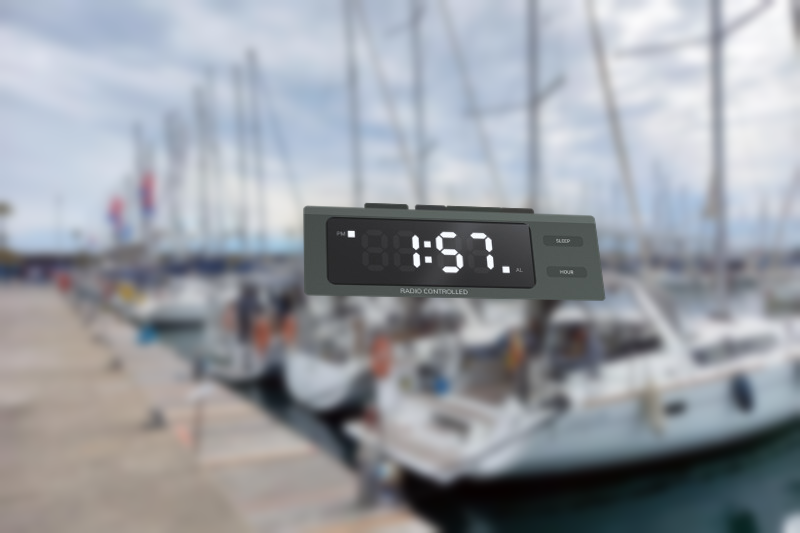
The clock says 1:57
